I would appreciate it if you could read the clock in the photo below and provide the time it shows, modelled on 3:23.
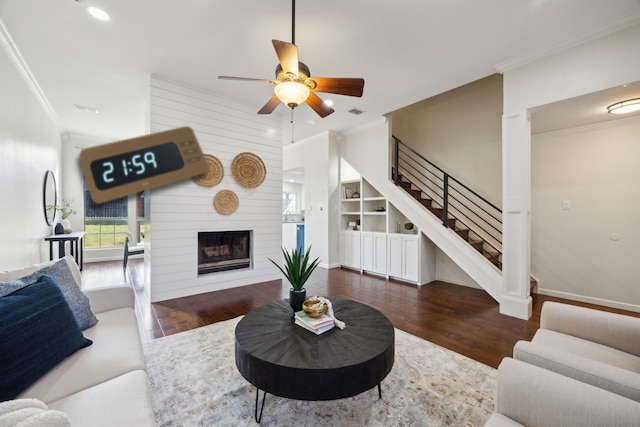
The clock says 21:59
